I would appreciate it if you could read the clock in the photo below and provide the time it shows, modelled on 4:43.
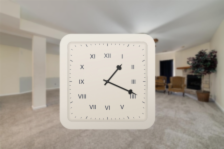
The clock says 1:19
